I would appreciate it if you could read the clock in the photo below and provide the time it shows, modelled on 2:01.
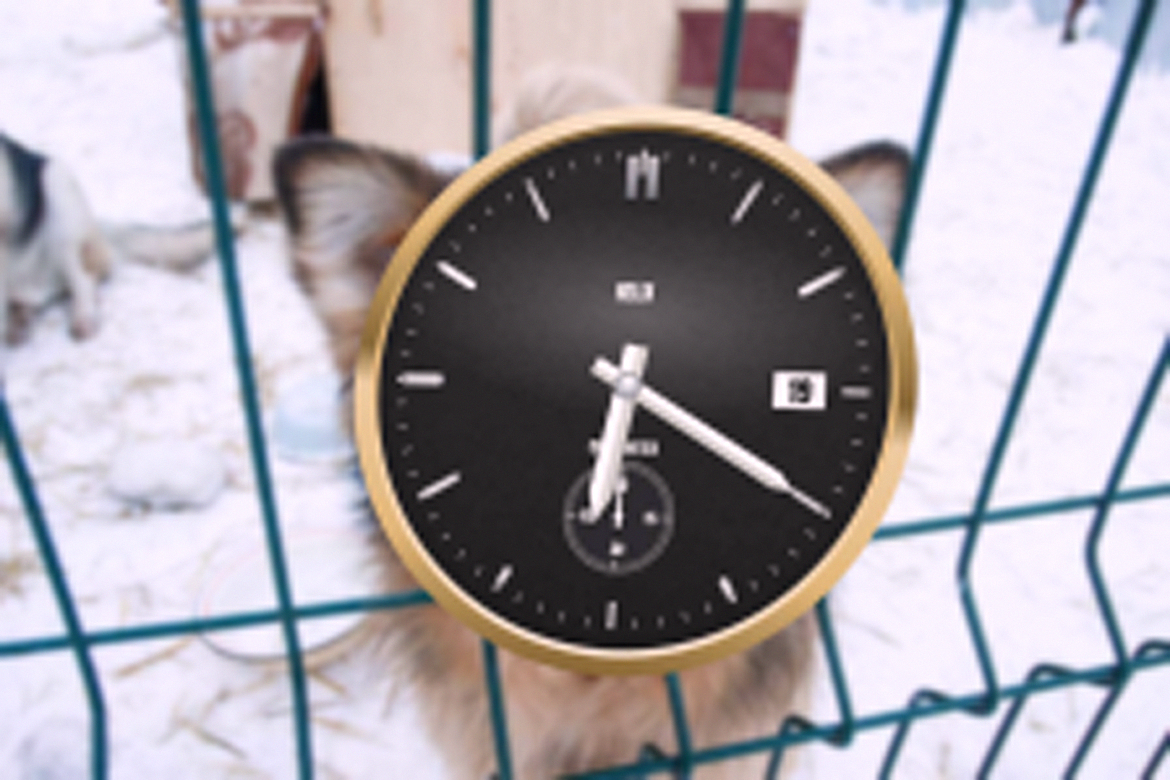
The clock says 6:20
